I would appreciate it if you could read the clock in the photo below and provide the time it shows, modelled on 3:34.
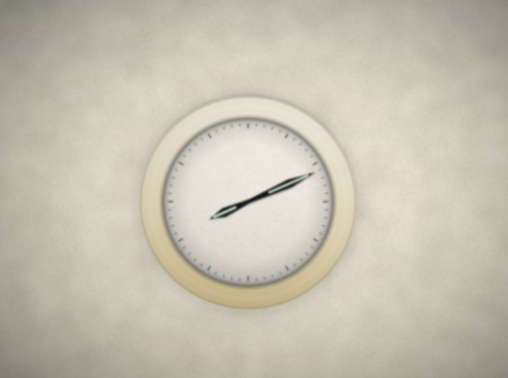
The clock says 8:11
